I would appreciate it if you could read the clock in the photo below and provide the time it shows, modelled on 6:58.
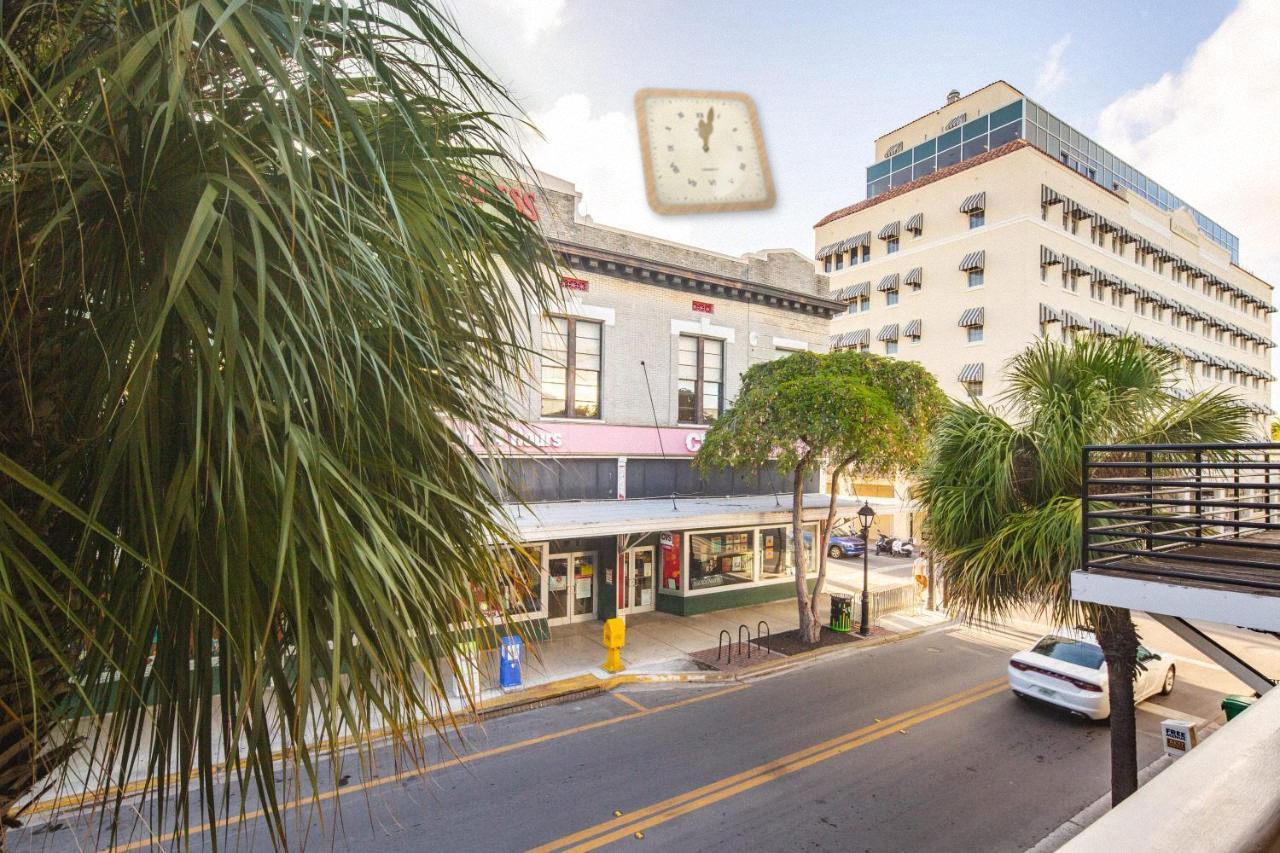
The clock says 12:03
